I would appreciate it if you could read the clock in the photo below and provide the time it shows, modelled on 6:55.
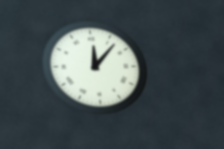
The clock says 12:07
